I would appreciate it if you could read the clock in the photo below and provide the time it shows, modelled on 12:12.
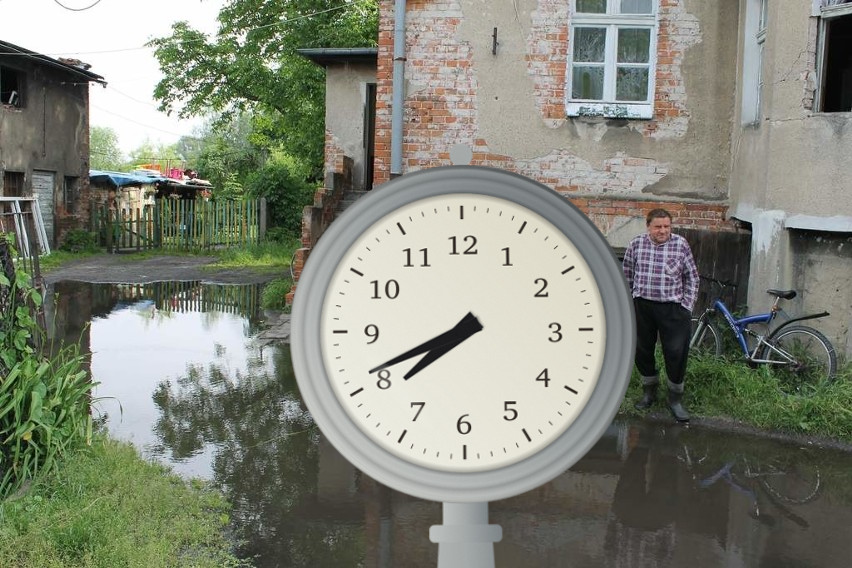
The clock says 7:41
